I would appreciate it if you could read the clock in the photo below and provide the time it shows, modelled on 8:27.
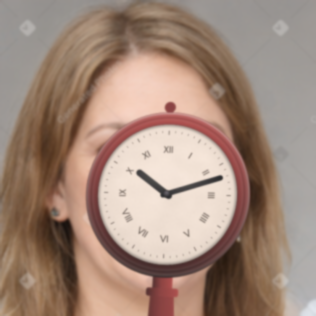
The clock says 10:12
